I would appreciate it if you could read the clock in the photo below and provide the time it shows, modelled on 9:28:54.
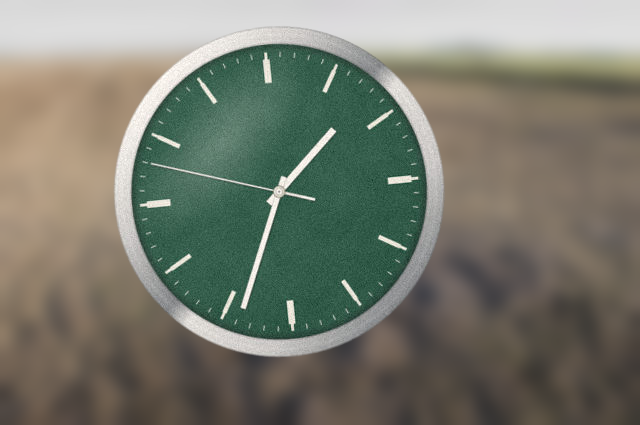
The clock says 1:33:48
